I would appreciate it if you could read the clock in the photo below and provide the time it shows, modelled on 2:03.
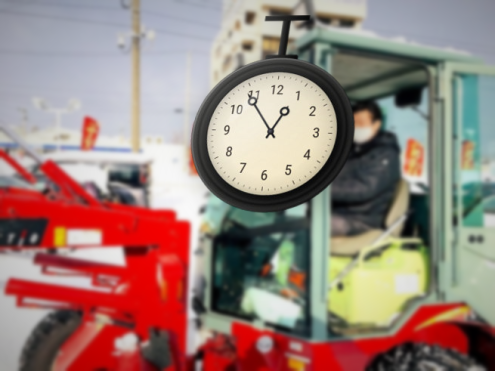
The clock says 12:54
